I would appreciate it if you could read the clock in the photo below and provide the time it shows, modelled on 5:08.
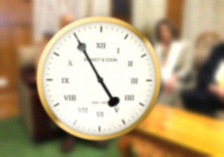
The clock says 4:55
